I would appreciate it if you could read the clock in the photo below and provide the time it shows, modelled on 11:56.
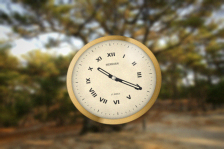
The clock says 10:20
